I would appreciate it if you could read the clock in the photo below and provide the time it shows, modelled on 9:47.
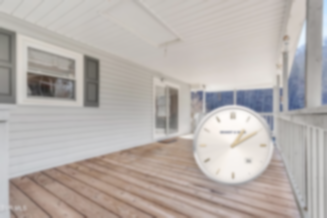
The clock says 1:10
